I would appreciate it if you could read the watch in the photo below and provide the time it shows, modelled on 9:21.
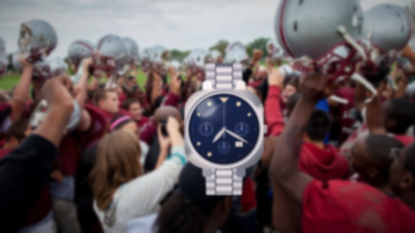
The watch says 7:20
